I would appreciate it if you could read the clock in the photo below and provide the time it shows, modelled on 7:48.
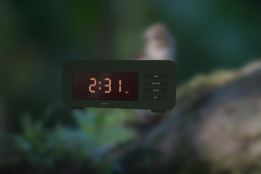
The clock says 2:31
